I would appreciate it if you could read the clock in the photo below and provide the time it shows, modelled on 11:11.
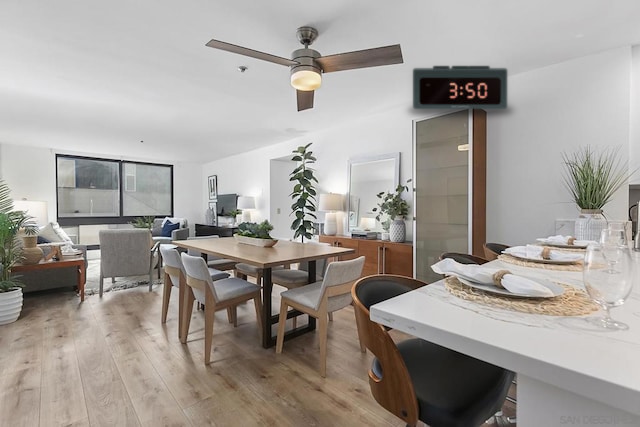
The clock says 3:50
